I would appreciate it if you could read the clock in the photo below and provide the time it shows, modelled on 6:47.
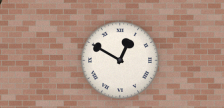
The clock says 12:50
